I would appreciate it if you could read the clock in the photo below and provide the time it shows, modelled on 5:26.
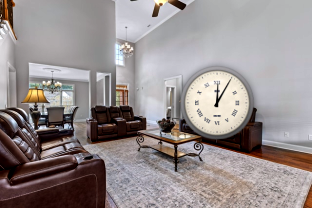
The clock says 12:05
